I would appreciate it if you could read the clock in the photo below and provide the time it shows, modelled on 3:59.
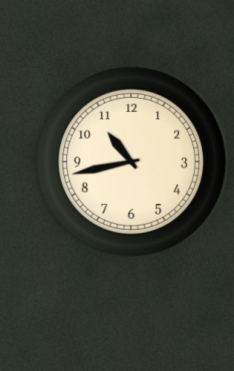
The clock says 10:43
